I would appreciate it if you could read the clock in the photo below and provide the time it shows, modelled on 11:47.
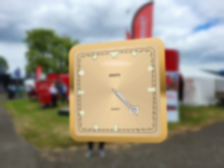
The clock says 4:23
